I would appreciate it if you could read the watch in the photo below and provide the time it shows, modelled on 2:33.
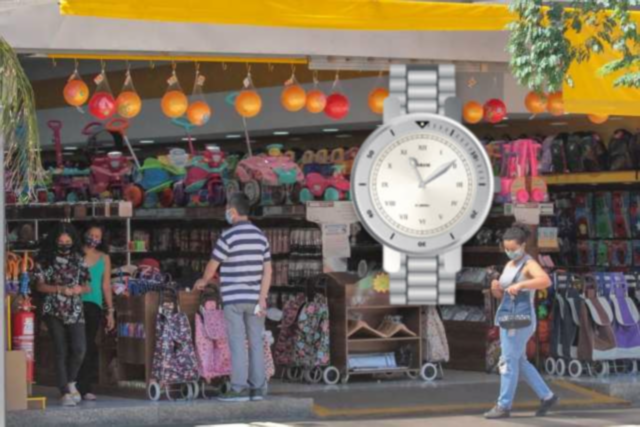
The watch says 11:09
